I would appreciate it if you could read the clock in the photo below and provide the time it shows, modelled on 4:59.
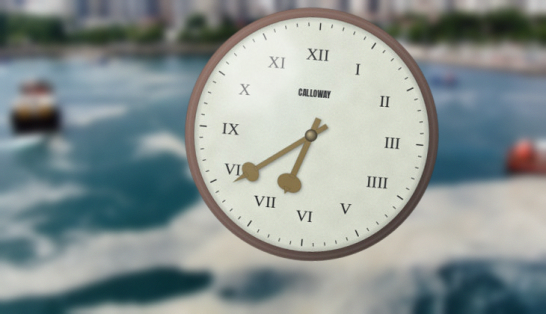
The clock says 6:39
